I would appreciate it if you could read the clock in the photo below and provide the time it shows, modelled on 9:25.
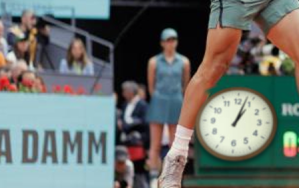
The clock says 1:03
